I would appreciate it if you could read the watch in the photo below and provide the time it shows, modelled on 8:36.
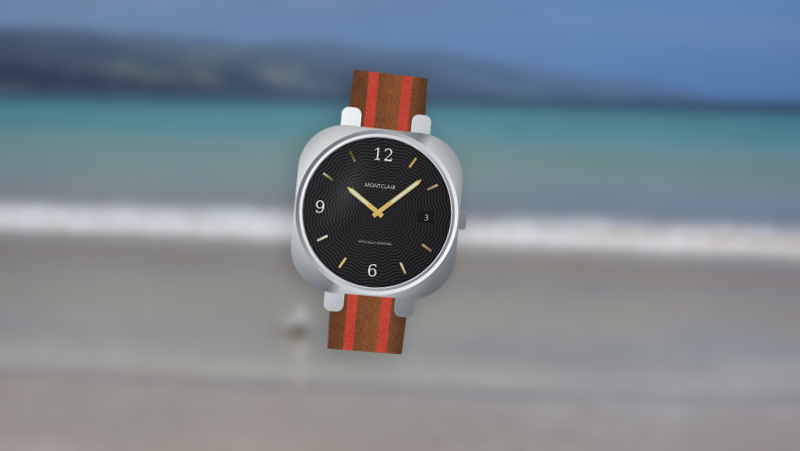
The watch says 10:08
